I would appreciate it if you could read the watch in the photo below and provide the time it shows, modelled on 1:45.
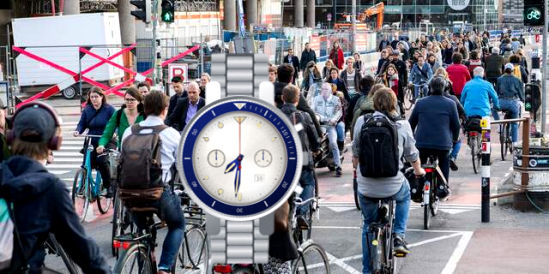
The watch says 7:31
